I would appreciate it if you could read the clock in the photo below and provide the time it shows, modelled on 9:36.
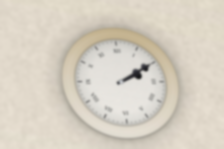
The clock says 2:10
